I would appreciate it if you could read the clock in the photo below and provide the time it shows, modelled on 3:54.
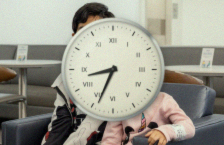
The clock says 8:34
